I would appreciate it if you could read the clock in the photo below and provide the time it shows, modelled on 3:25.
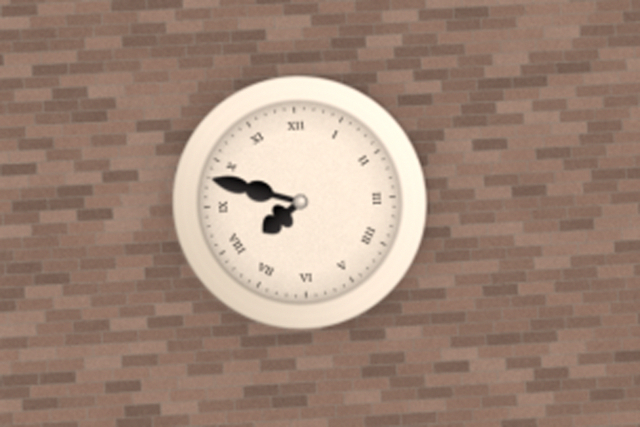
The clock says 7:48
